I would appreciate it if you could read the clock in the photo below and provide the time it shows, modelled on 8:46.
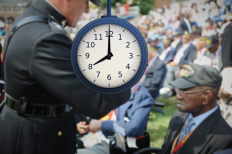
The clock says 8:00
